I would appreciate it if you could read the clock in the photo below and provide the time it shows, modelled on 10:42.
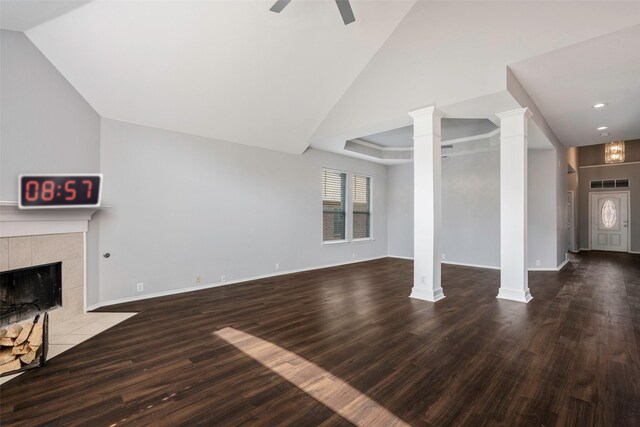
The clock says 8:57
